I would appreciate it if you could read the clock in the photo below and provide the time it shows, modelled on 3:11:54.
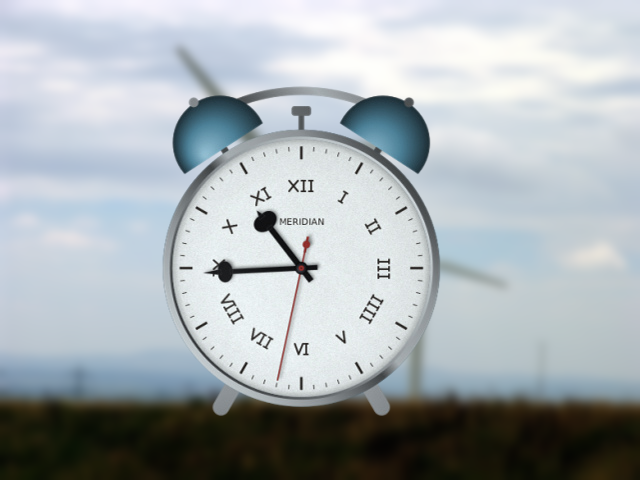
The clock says 10:44:32
